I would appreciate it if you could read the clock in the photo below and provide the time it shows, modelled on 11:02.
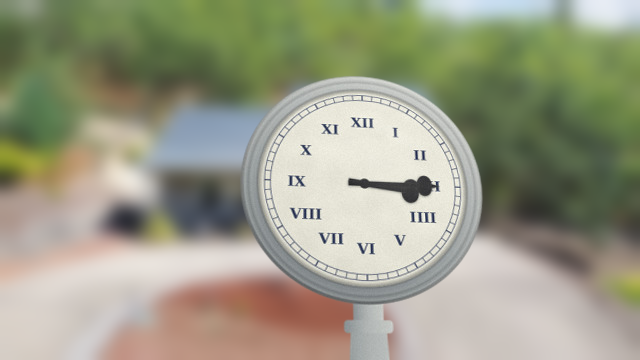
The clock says 3:15
